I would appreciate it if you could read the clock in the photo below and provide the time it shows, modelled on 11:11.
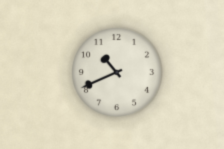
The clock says 10:41
